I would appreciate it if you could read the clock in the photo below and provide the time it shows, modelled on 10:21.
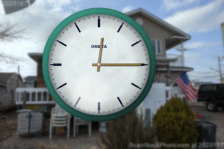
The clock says 12:15
